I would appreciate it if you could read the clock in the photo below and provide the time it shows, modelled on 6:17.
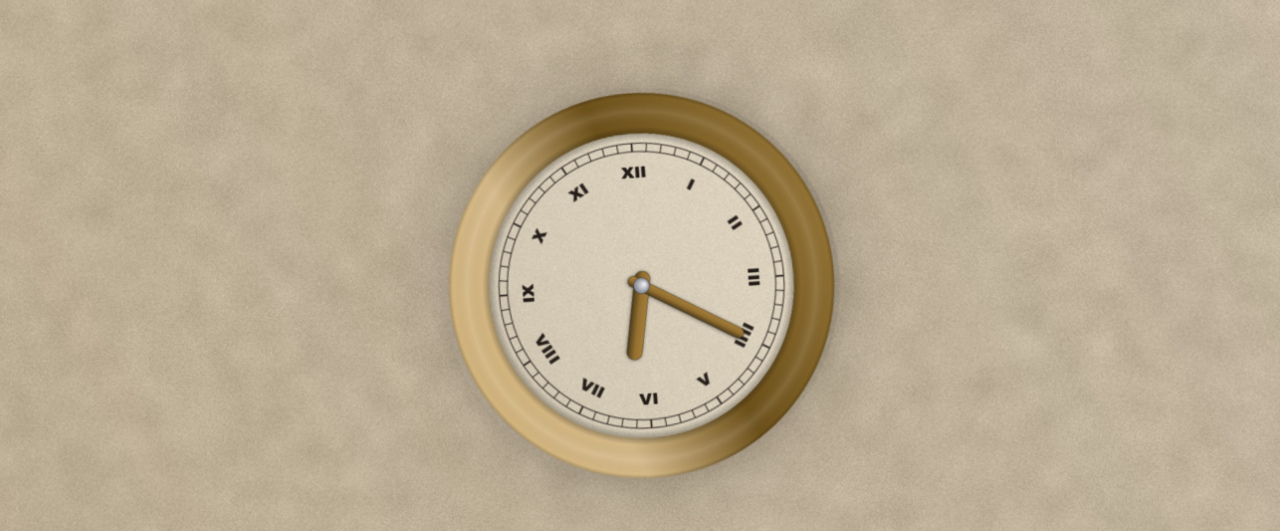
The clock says 6:20
